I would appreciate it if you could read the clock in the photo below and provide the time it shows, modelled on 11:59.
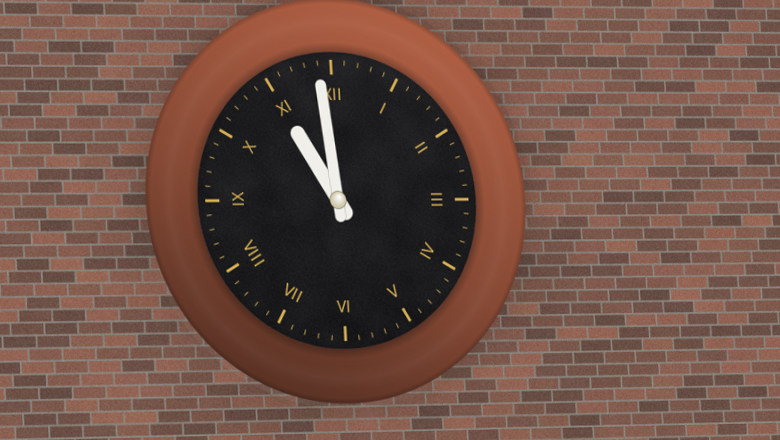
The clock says 10:59
